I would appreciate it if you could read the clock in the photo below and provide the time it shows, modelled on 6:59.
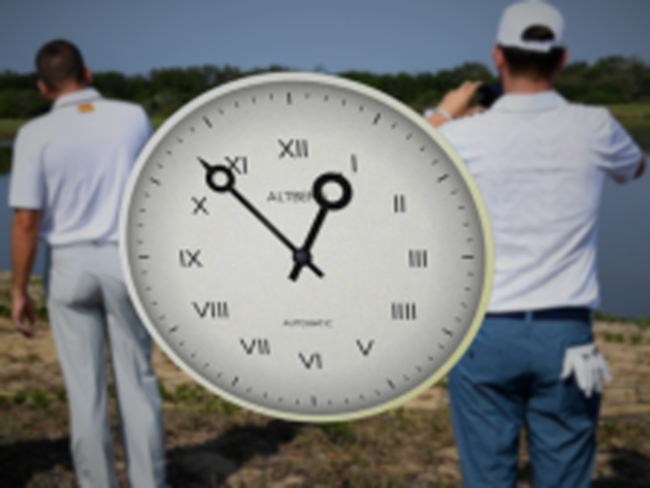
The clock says 12:53
